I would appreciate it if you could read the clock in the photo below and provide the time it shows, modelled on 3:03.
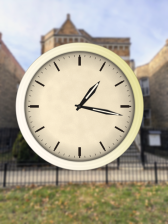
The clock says 1:17
